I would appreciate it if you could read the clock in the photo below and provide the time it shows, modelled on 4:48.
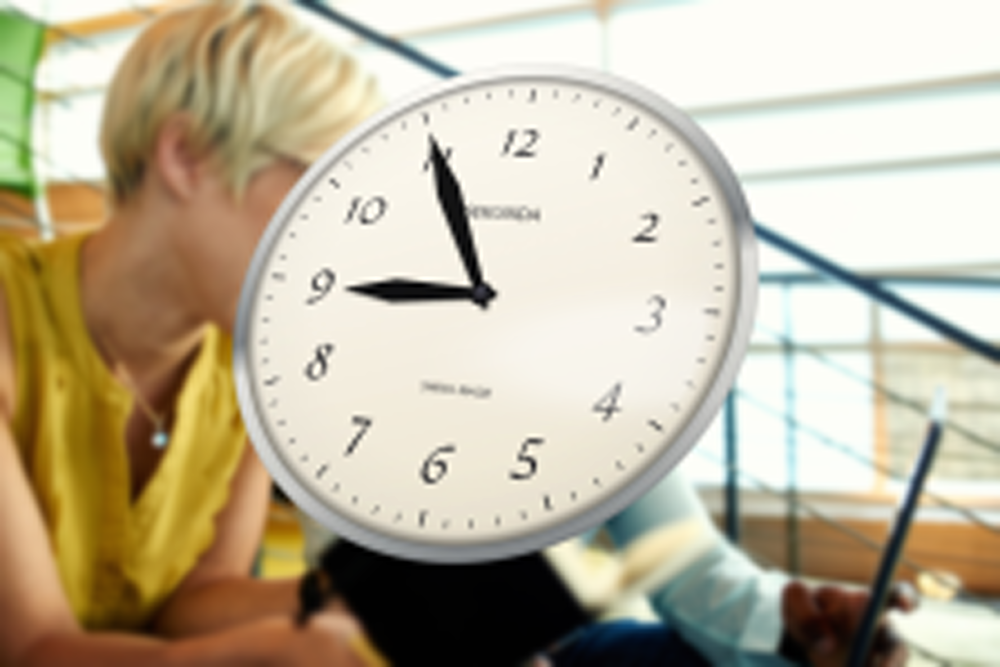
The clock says 8:55
